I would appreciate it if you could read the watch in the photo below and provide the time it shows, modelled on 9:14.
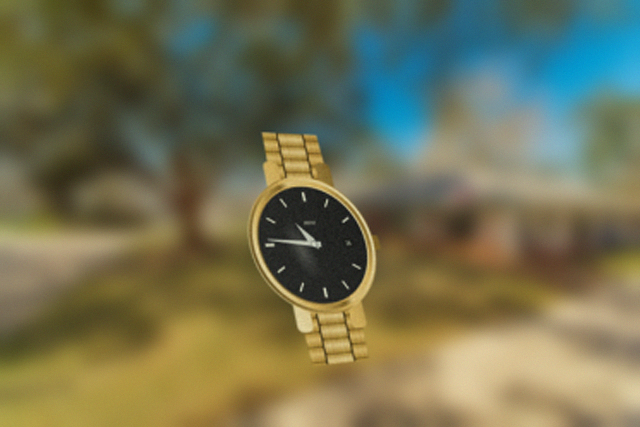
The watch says 10:46
